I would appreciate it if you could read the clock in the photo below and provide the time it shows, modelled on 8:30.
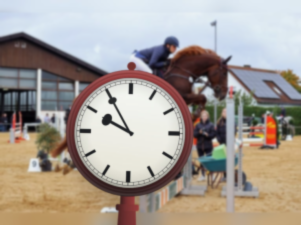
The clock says 9:55
